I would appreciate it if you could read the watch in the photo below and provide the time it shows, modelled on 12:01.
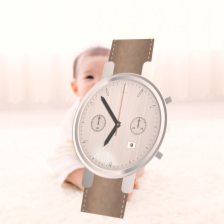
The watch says 6:53
